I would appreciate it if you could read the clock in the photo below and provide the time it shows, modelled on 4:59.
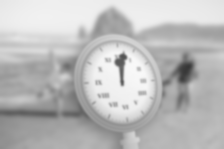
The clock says 12:02
